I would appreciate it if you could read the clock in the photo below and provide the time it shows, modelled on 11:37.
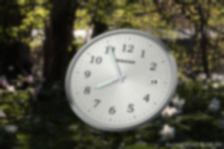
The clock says 7:55
